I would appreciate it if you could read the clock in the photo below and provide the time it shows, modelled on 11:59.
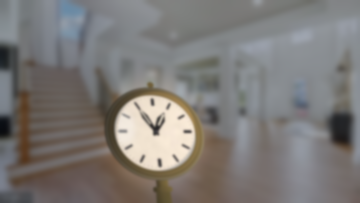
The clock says 12:55
